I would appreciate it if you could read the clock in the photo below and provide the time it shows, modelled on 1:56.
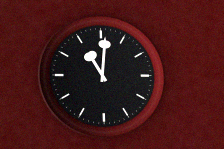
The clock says 11:01
